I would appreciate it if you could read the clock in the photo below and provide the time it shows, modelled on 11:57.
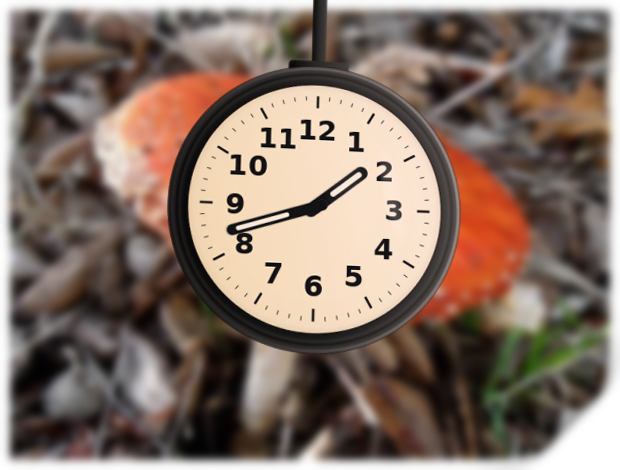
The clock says 1:42
